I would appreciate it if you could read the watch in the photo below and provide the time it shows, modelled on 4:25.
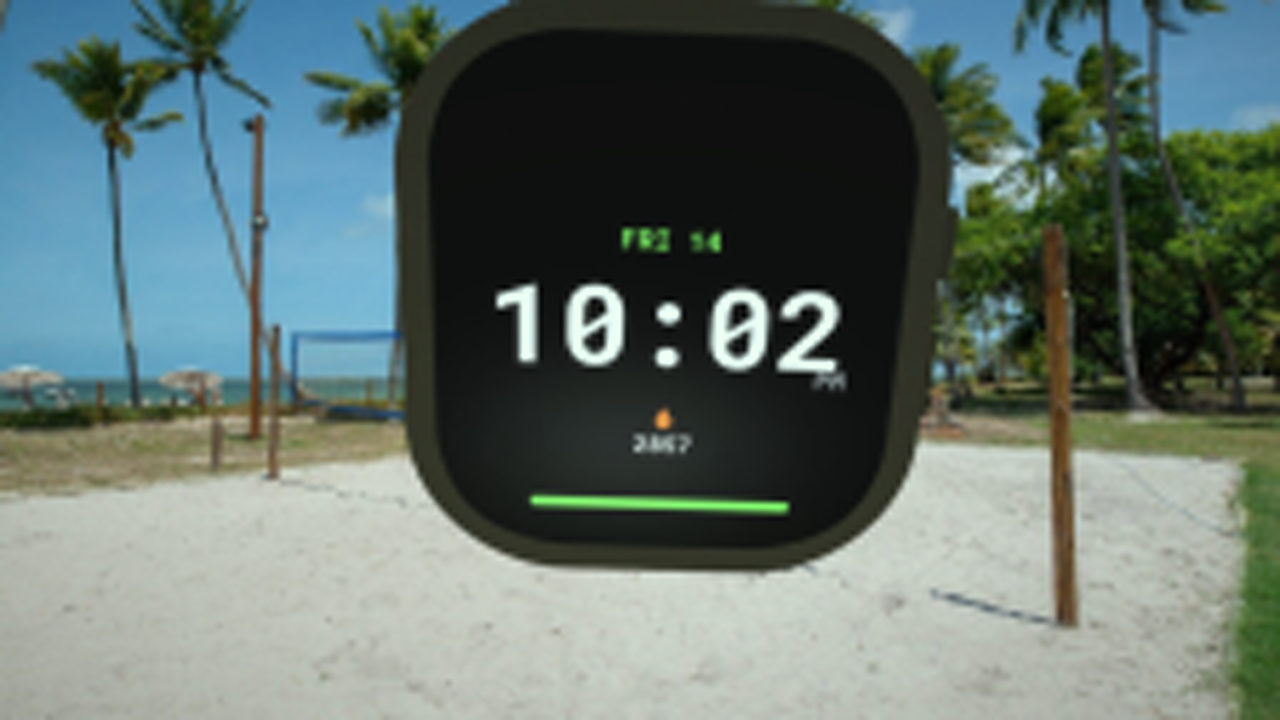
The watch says 10:02
